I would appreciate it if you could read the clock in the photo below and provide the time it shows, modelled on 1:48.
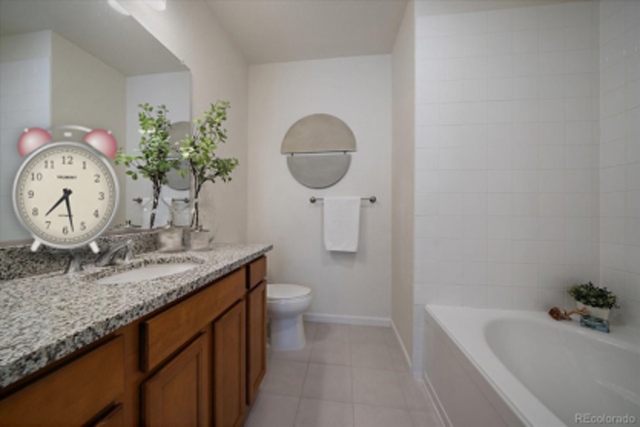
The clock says 7:28
